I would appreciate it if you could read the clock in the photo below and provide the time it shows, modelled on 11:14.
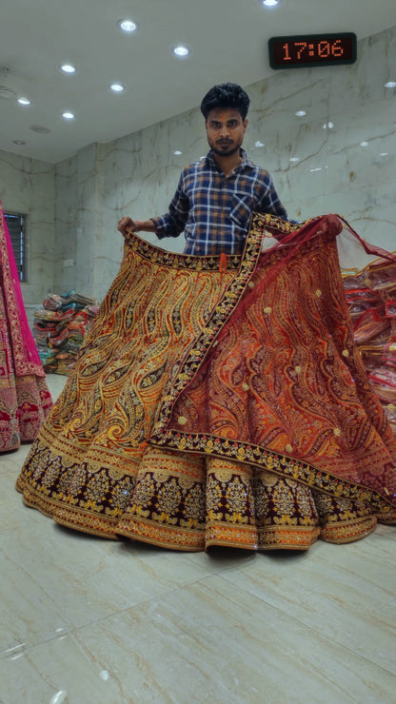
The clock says 17:06
